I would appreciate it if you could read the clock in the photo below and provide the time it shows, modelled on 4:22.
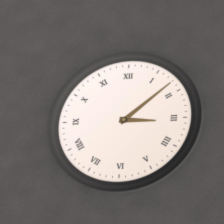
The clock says 3:08
